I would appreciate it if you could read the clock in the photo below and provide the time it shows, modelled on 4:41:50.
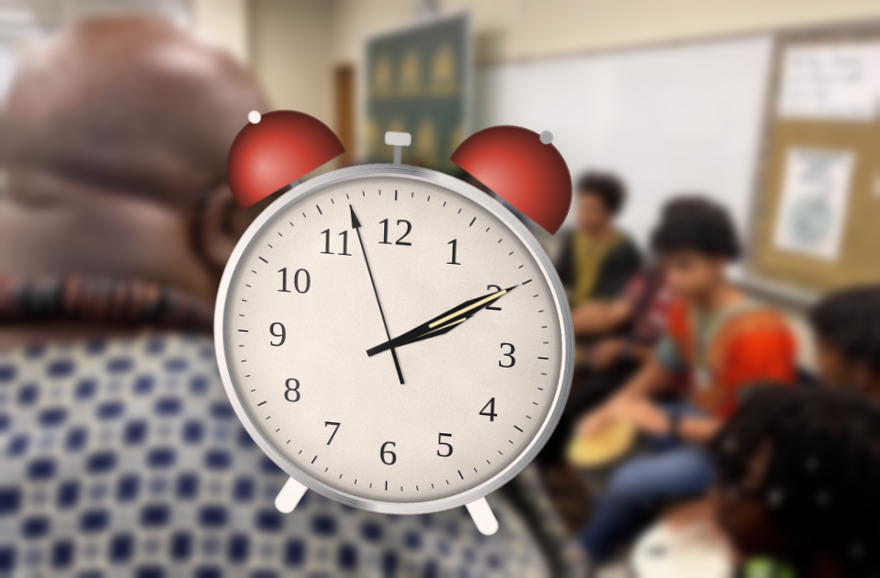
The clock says 2:09:57
